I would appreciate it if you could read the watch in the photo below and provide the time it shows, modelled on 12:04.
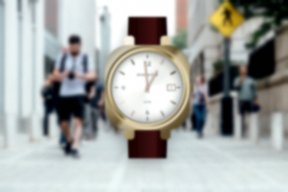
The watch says 12:59
